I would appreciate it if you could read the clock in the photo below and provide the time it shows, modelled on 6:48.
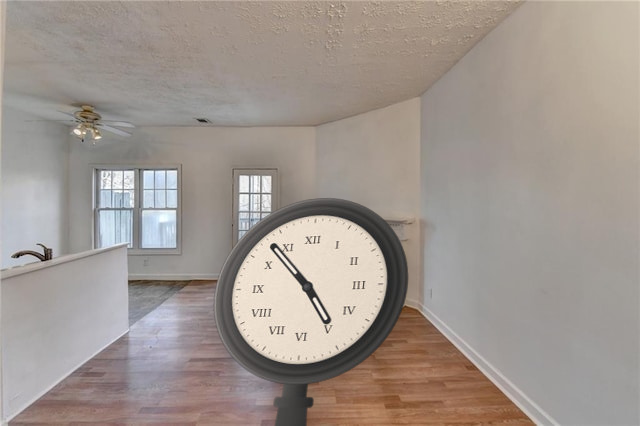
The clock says 4:53
